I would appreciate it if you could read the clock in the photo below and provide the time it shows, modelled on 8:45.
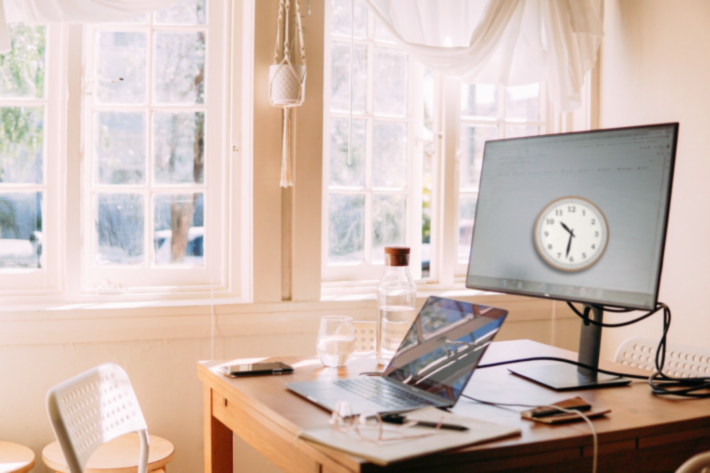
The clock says 10:32
